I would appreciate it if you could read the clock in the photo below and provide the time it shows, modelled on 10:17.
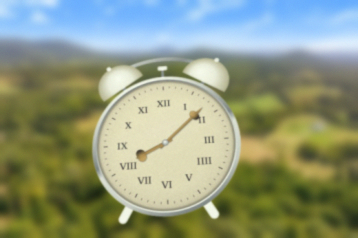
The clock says 8:08
